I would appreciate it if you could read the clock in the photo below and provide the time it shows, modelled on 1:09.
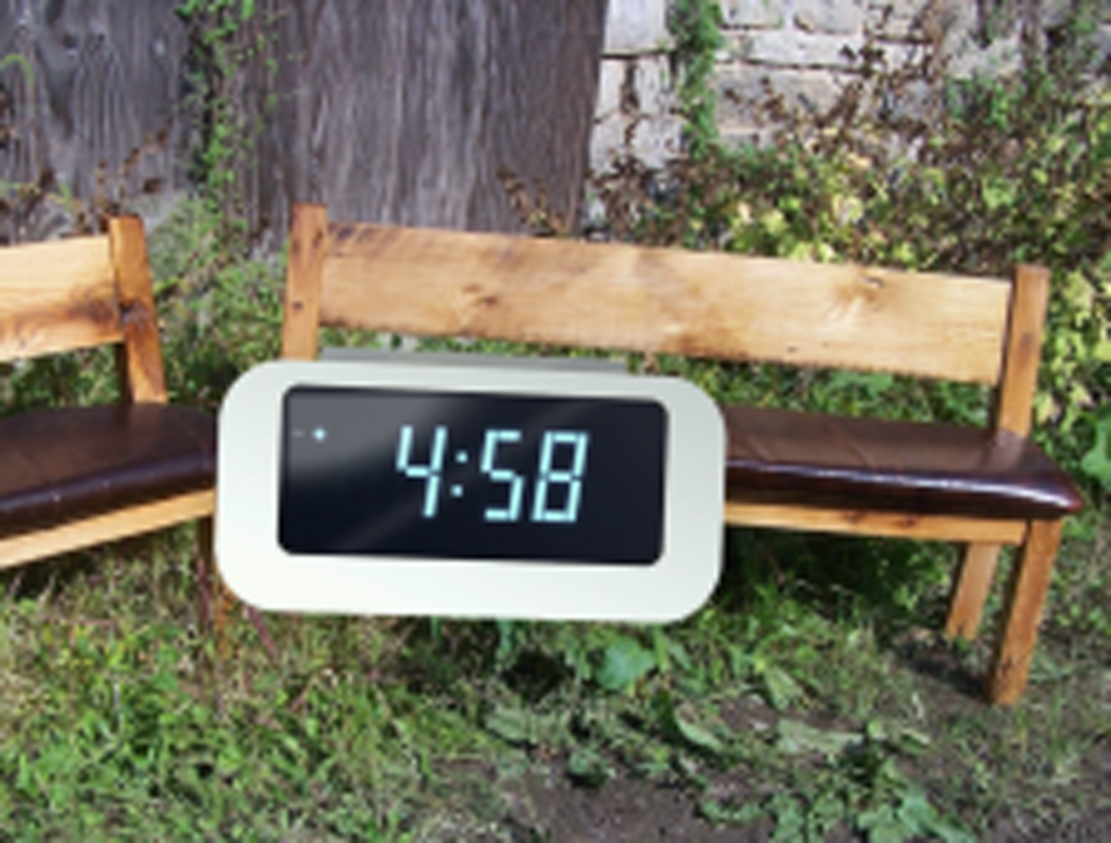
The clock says 4:58
